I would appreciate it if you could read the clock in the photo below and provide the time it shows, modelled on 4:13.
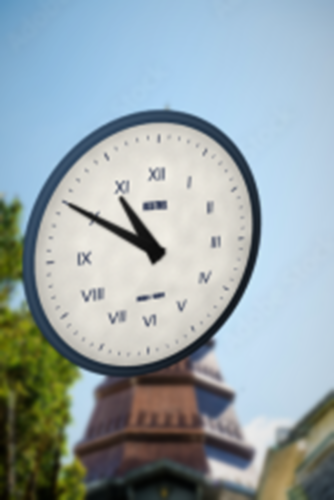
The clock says 10:50
